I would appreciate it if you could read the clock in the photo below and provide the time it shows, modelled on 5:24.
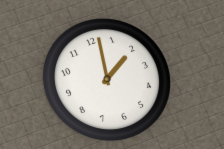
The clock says 2:02
